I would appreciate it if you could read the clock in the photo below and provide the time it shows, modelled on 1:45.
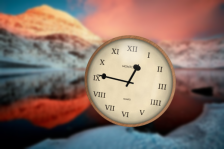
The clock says 12:46
